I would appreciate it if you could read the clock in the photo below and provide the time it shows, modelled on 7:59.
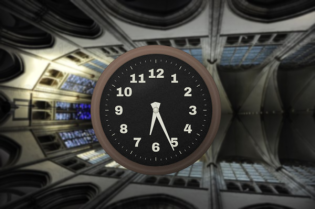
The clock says 6:26
